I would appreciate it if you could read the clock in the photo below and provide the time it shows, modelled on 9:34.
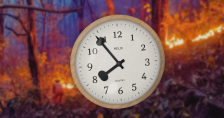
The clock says 7:54
